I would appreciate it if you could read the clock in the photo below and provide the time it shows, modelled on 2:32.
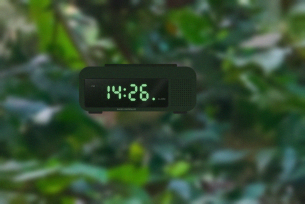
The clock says 14:26
